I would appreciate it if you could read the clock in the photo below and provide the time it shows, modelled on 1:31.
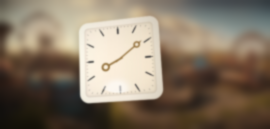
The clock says 8:09
